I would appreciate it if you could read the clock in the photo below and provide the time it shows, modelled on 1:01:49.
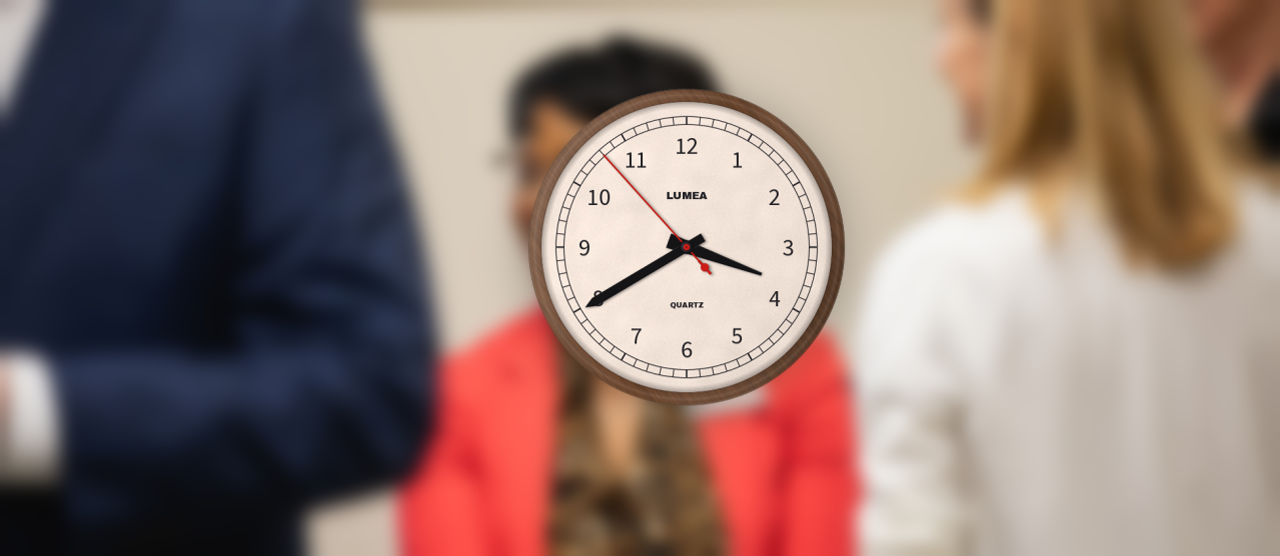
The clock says 3:39:53
